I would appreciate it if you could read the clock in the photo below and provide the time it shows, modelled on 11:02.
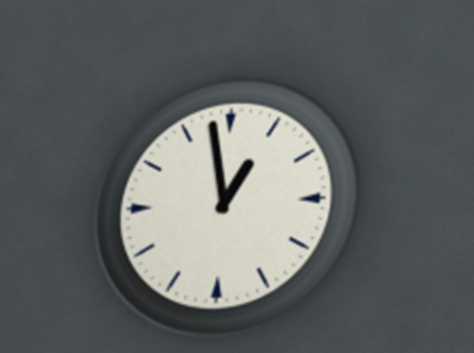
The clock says 12:58
